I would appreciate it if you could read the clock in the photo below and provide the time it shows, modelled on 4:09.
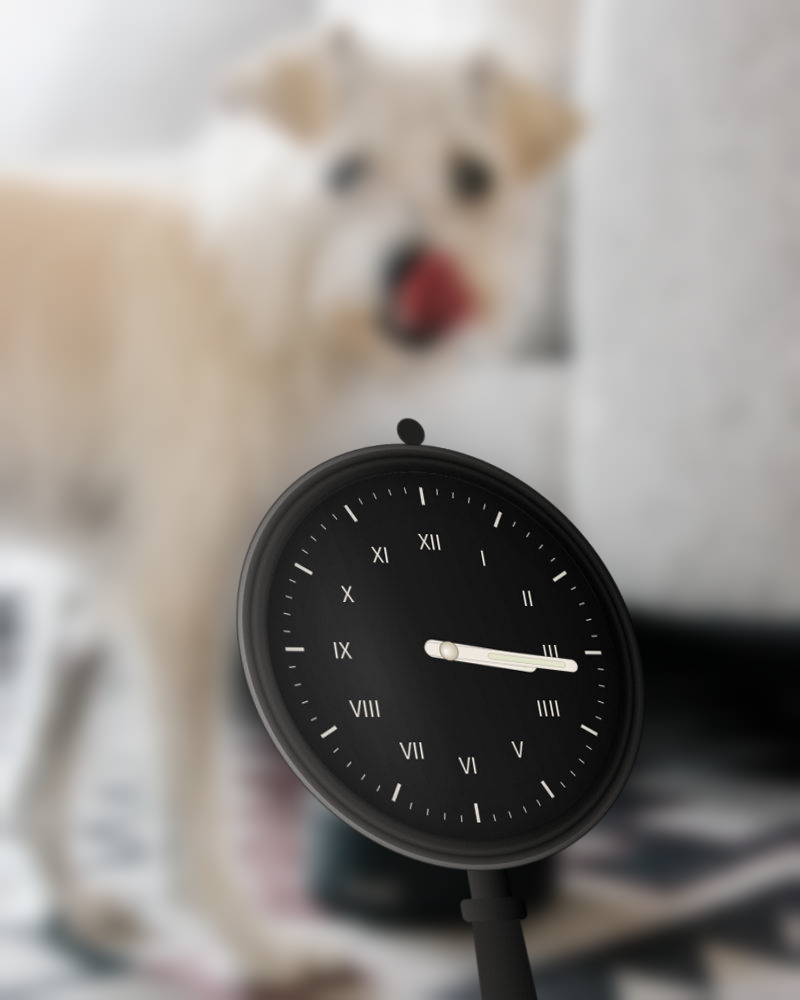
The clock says 3:16
